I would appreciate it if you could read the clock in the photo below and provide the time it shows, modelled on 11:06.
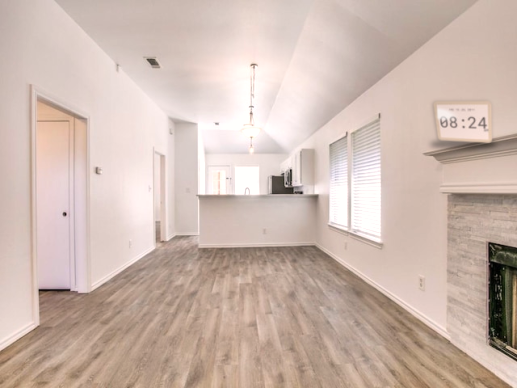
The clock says 8:24
